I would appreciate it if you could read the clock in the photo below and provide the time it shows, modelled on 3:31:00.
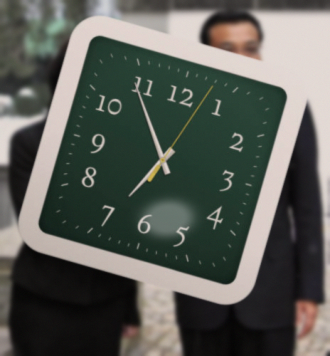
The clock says 6:54:03
